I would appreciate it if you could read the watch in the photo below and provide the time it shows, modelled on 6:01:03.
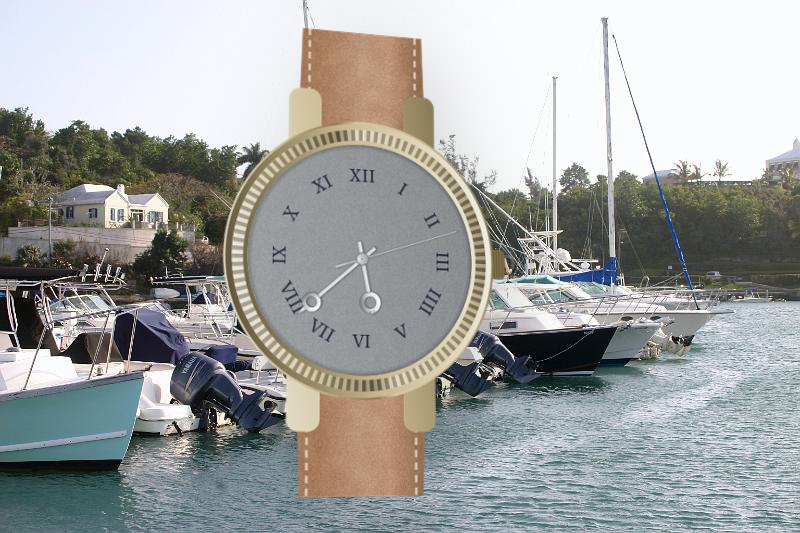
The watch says 5:38:12
